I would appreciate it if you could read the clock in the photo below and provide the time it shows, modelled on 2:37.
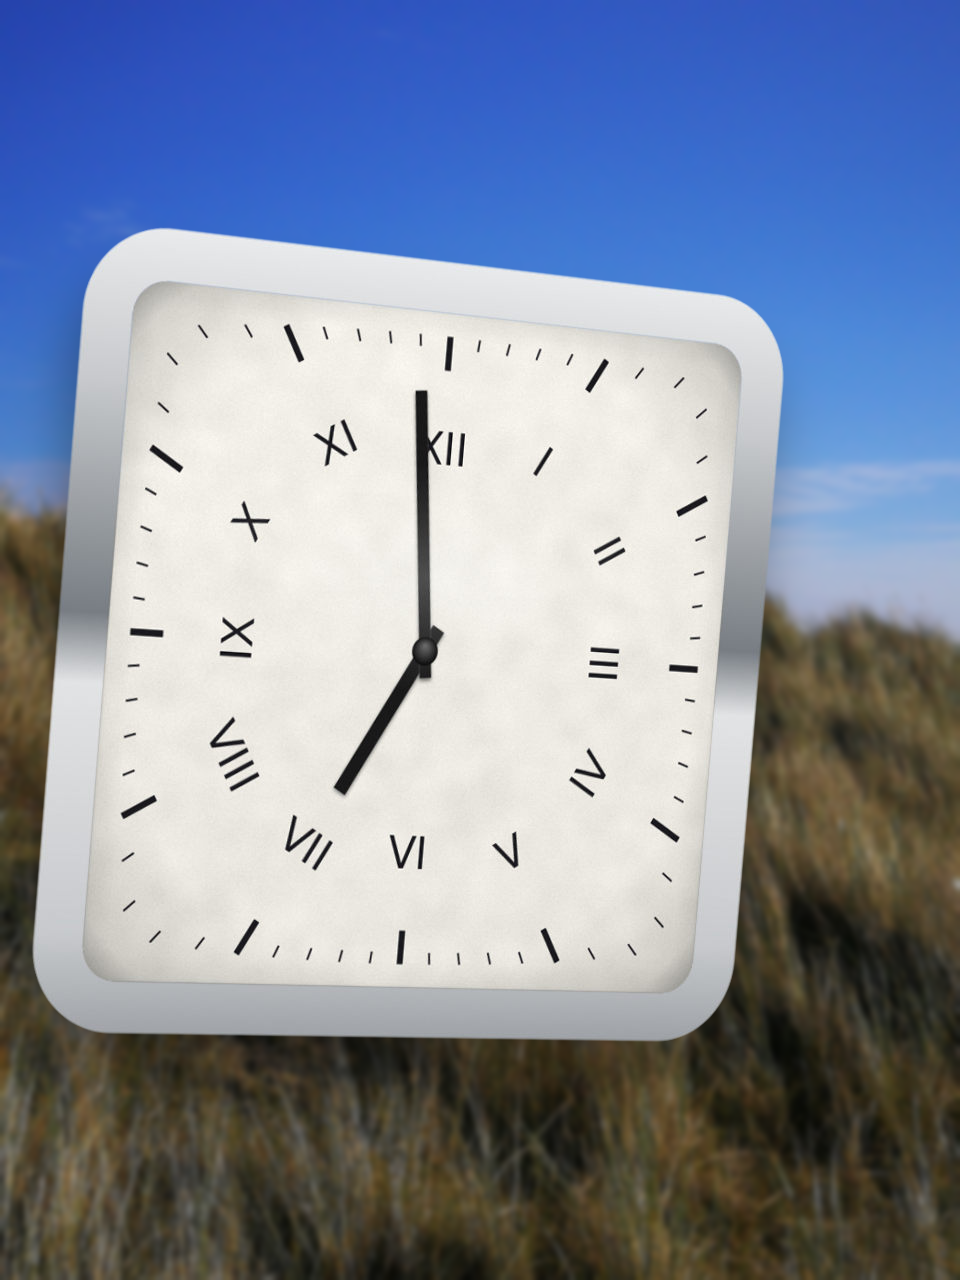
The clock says 6:59
